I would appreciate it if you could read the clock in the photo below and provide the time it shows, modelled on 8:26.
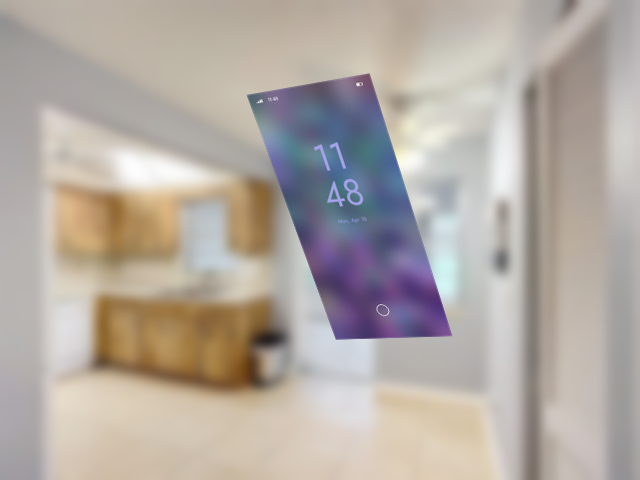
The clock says 11:48
